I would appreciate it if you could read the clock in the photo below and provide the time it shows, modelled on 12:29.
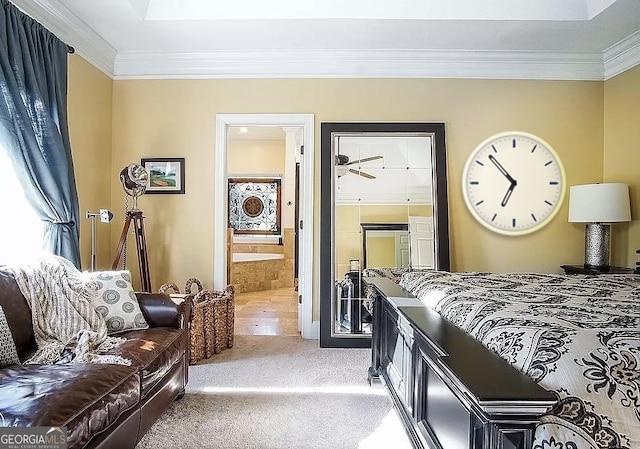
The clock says 6:53
